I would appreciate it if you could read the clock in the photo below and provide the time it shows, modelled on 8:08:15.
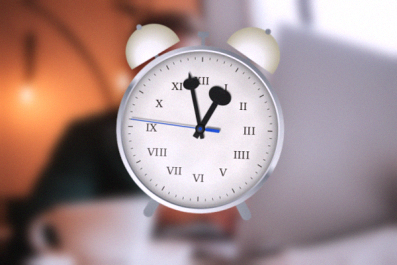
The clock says 12:57:46
